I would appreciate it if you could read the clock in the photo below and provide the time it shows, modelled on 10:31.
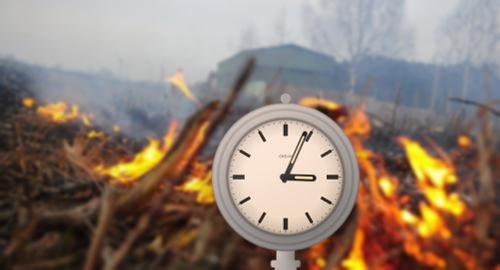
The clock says 3:04
